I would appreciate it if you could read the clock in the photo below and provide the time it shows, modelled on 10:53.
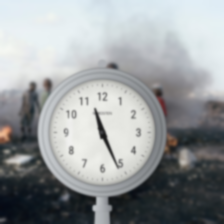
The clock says 11:26
